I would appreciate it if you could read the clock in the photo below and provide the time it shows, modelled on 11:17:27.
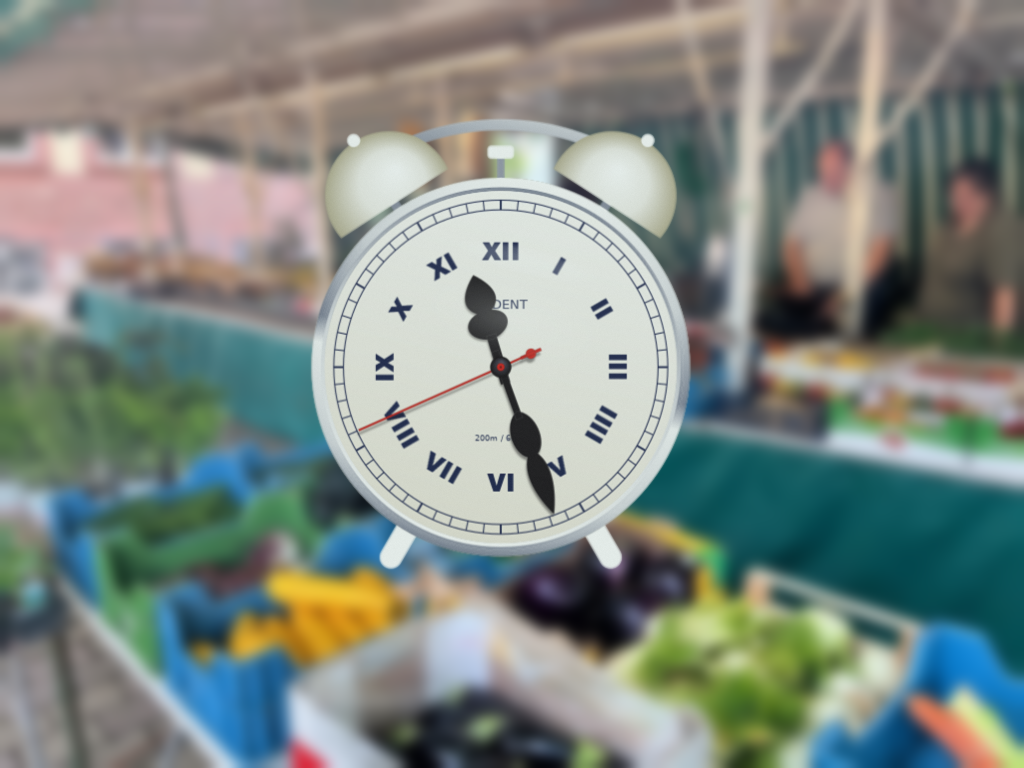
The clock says 11:26:41
